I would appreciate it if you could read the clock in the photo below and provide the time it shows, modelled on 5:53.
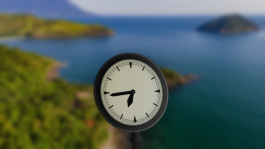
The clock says 6:44
